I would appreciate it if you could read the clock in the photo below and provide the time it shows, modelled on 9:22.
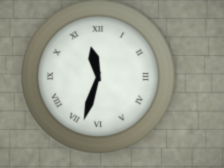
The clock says 11:33
